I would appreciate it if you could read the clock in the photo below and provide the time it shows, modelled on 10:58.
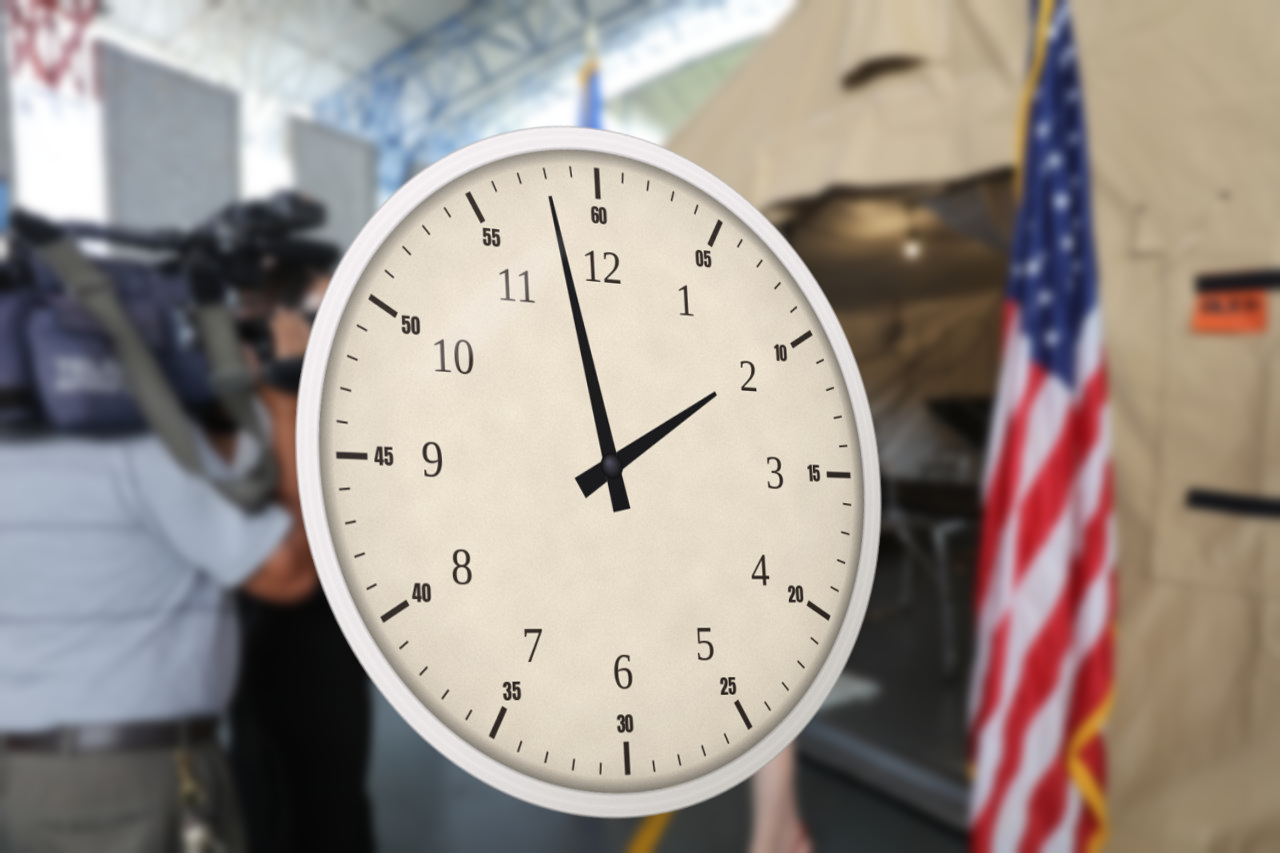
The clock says 1:58
